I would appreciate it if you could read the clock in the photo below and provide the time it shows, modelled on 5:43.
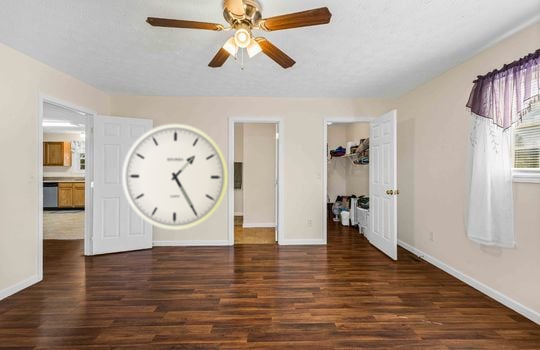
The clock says 1:25
